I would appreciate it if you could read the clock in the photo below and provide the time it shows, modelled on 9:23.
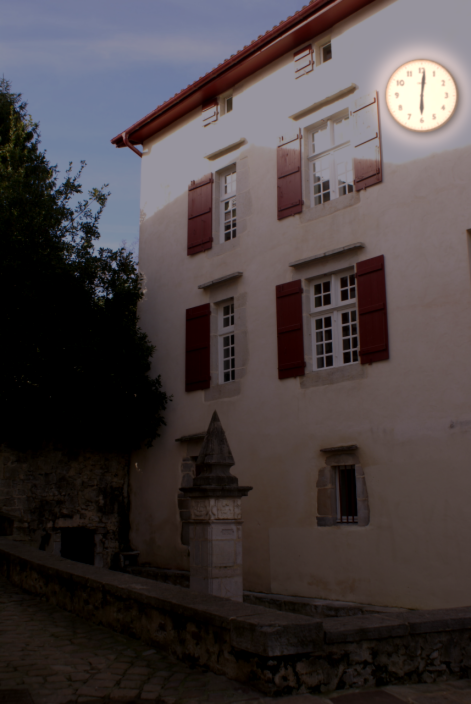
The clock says 6:01
